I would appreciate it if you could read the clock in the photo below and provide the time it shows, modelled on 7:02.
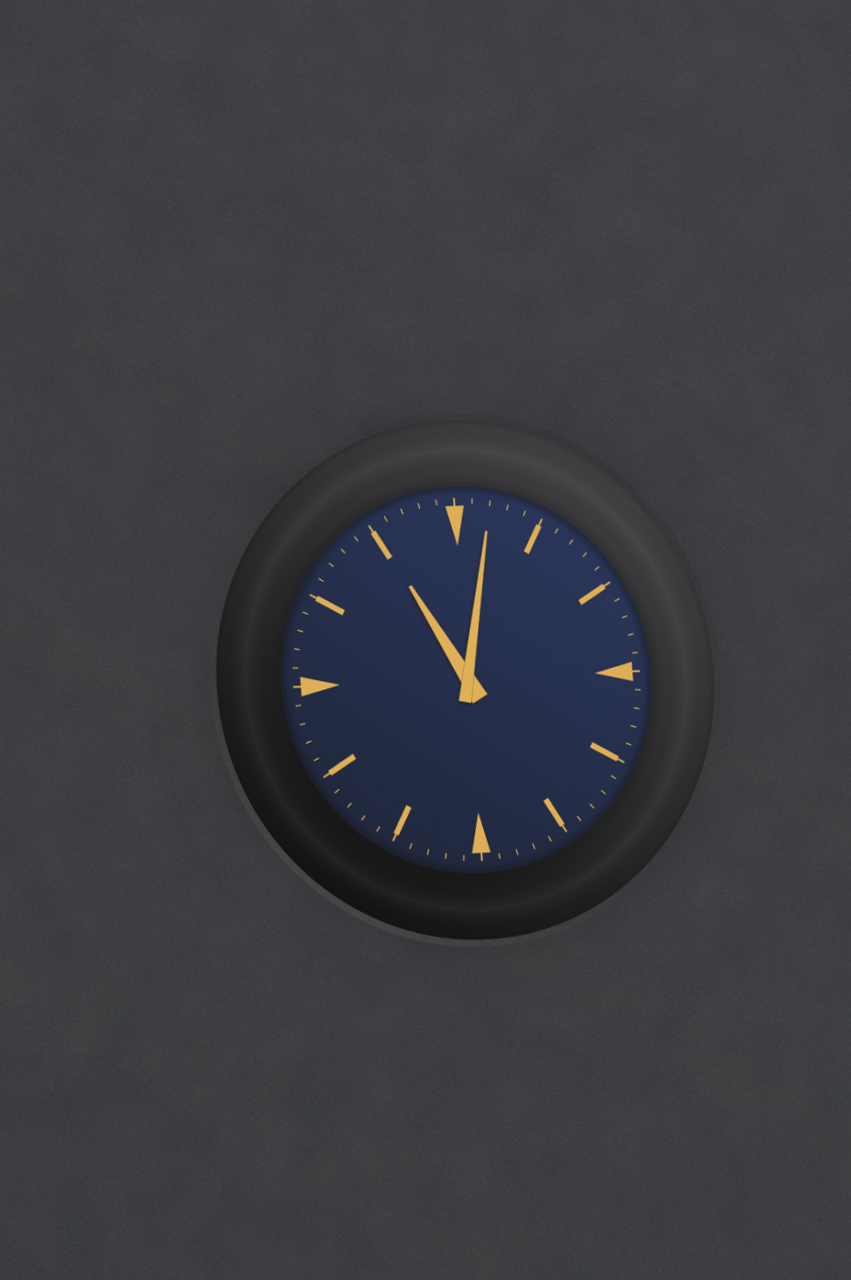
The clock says 11:02
